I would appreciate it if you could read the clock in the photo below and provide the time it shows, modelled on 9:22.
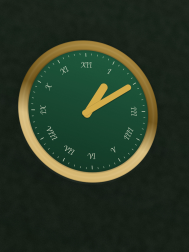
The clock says 1:10
